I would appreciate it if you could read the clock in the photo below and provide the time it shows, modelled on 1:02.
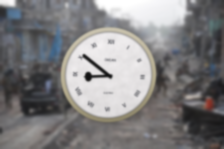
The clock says 8:51
